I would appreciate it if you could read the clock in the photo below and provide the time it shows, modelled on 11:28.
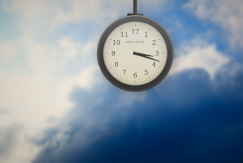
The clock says 3:18
